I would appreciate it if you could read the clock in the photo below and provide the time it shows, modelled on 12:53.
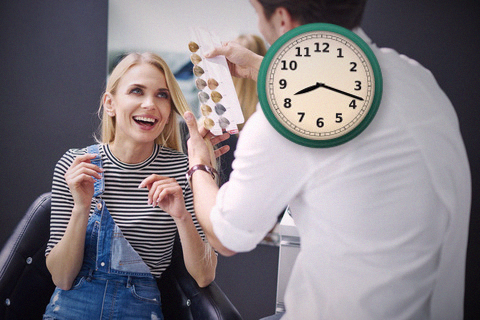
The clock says 8:18
